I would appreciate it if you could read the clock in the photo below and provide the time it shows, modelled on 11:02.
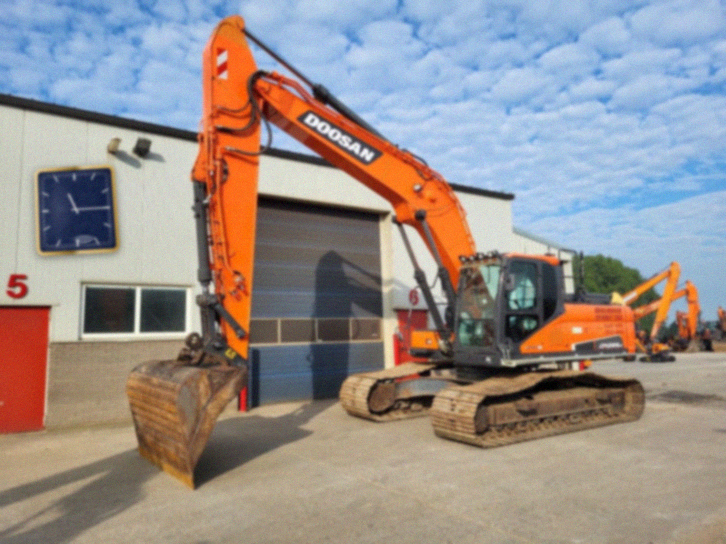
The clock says 11:15
